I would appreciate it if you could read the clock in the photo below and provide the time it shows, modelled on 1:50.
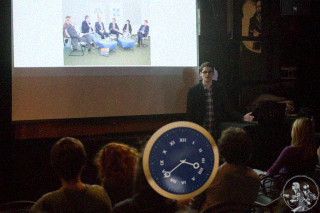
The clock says 3:39
